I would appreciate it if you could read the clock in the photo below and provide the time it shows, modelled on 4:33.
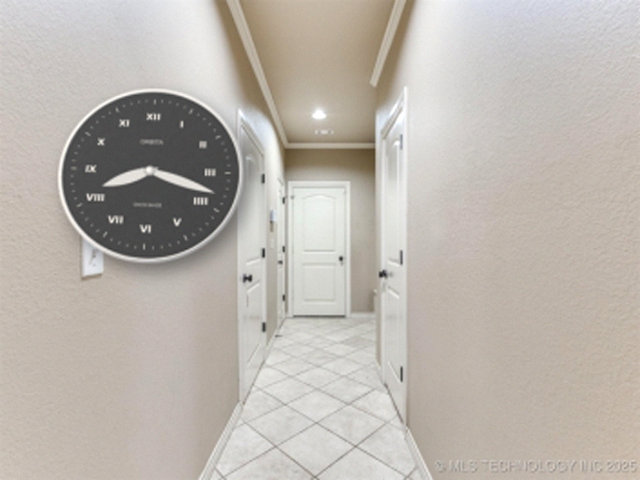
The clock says 8:18
